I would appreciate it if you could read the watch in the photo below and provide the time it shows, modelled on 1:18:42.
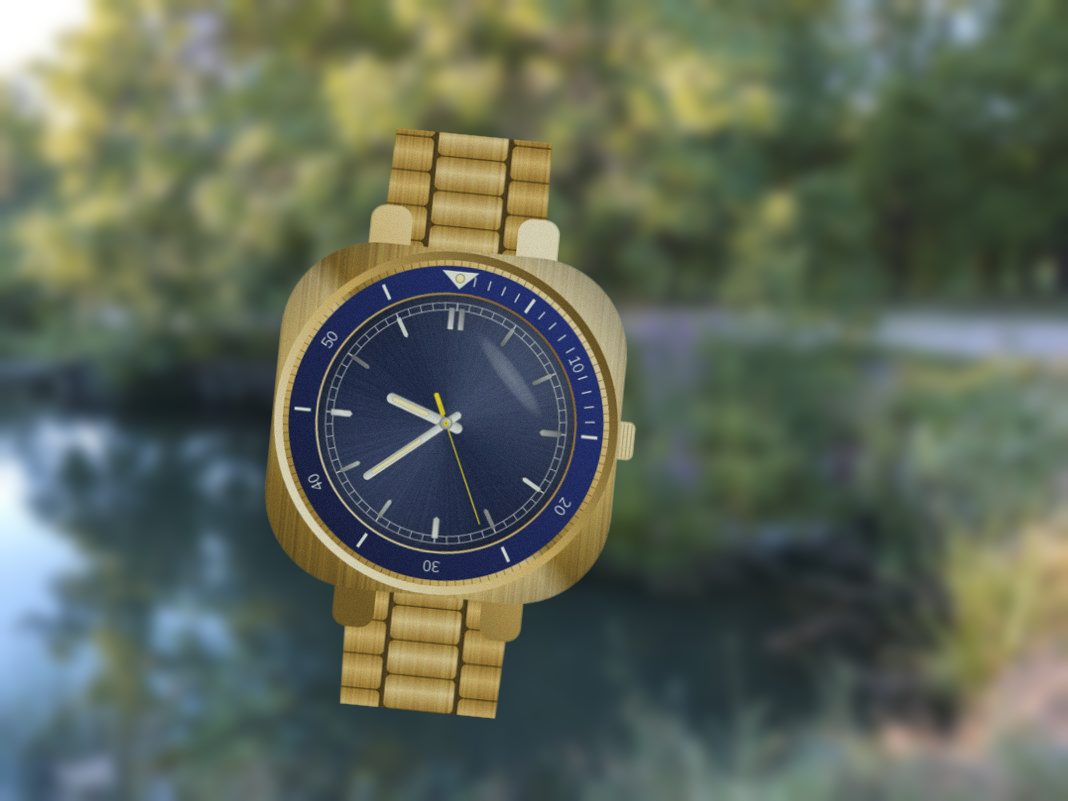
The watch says 9:38:26
